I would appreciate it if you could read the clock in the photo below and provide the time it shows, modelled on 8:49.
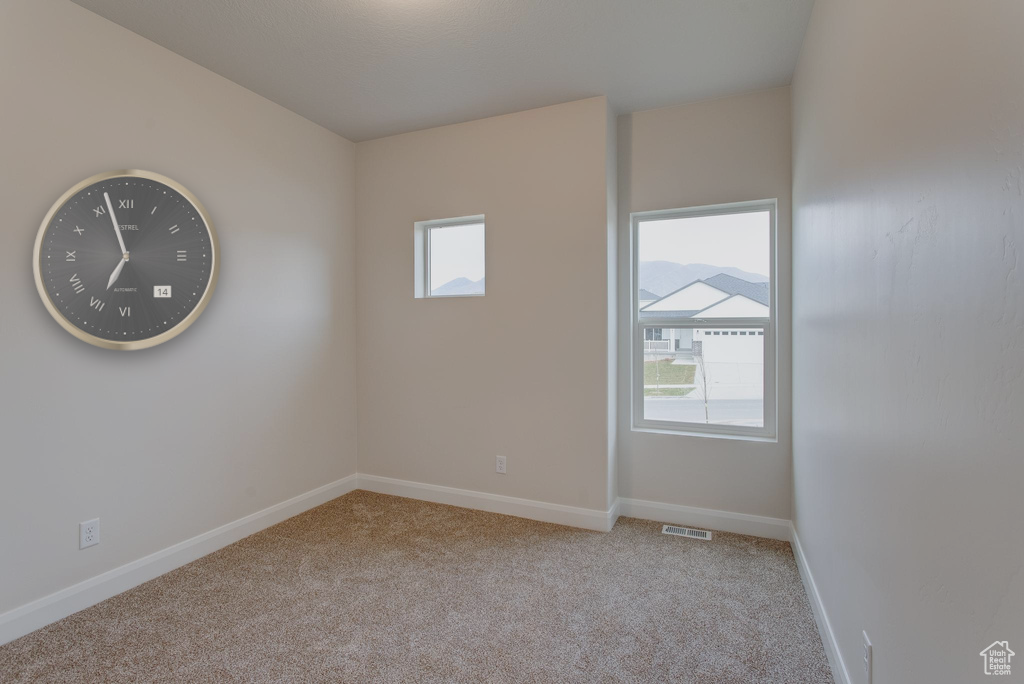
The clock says 6:57
